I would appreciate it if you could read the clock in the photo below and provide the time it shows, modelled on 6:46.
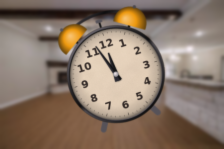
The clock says 11:57
